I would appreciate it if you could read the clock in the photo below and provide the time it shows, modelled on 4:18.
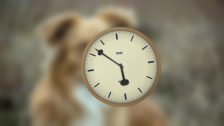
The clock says 5:52
